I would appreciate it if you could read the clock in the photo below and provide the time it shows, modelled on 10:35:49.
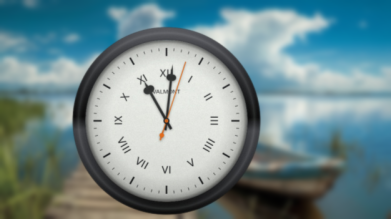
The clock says 11:01:03
